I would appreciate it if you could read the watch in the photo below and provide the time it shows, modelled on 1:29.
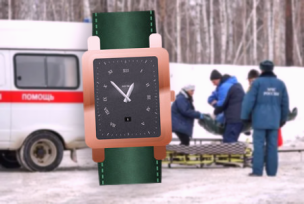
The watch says 12:53
